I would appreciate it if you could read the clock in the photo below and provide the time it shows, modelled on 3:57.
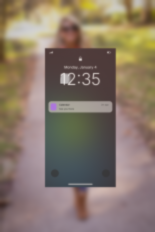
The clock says 12:35
